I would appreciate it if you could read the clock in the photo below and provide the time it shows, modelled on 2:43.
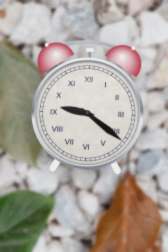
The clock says 9:21
